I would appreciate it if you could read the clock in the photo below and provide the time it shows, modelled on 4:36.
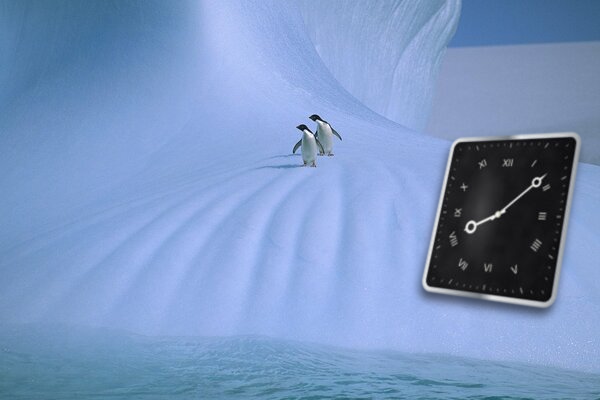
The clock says 8:08
